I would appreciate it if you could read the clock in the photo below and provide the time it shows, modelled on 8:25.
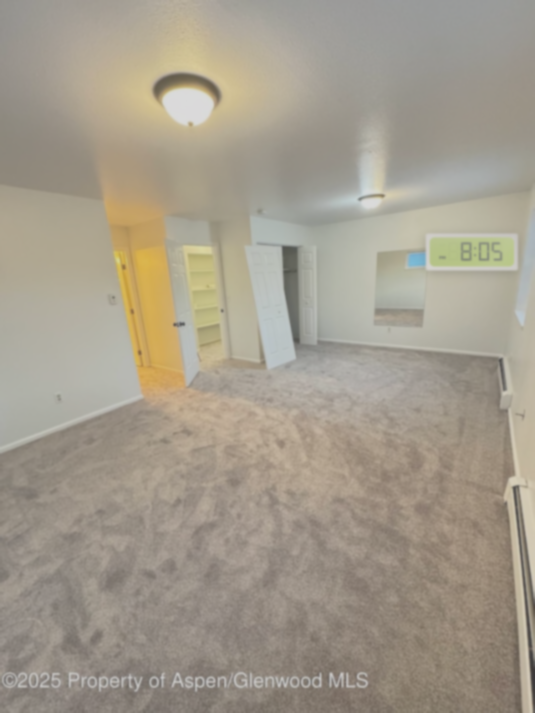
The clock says 8:05
